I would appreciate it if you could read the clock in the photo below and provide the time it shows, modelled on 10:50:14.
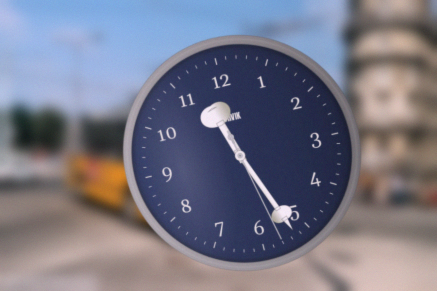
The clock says 11:26:28
